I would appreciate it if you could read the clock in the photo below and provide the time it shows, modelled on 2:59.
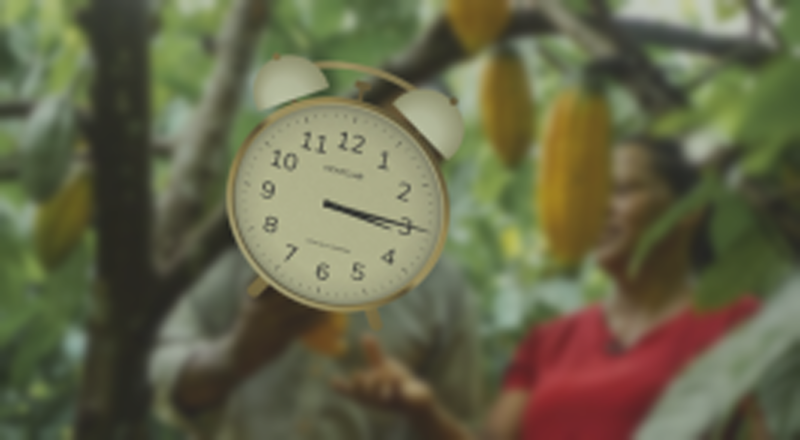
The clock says 3:15
